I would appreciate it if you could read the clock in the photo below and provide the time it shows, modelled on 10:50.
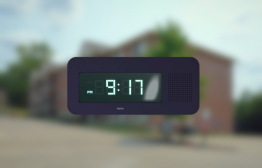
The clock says 9:17
